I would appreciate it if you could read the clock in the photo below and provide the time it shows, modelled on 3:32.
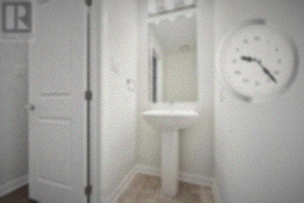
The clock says 9:23
